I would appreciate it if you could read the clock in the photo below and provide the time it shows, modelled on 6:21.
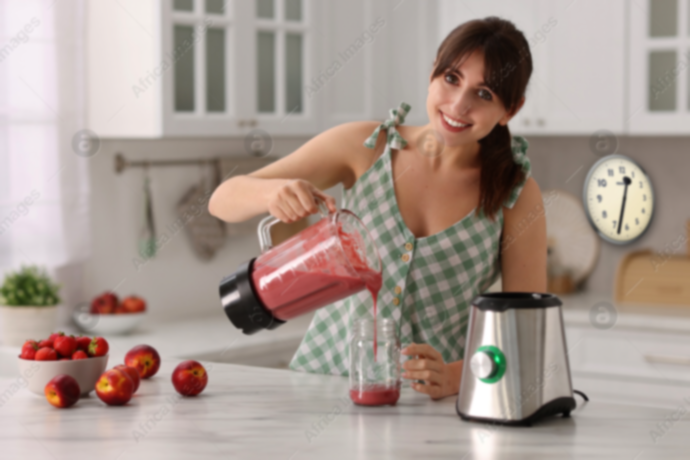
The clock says 12:33
